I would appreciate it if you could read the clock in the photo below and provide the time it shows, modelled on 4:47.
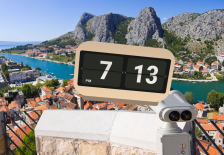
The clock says 7:13
